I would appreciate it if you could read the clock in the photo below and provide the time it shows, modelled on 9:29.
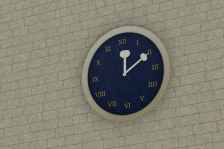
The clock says 12:10
